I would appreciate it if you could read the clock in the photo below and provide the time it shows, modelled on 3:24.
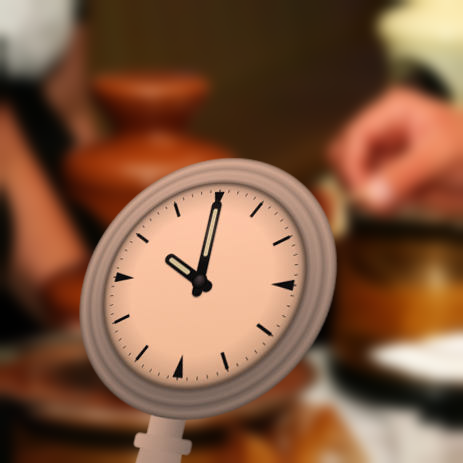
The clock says 10:00
